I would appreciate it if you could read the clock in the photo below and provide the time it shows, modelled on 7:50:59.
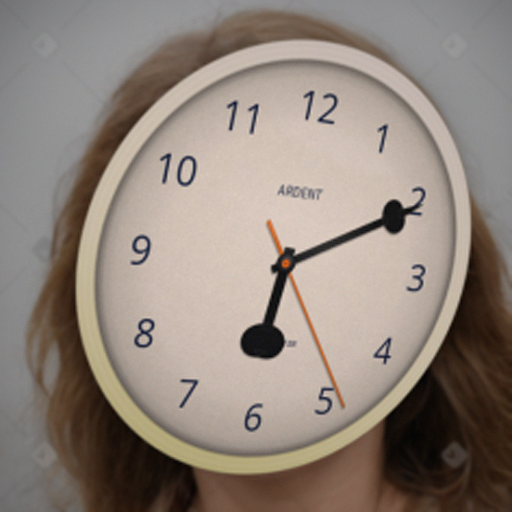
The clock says 6:10:24
